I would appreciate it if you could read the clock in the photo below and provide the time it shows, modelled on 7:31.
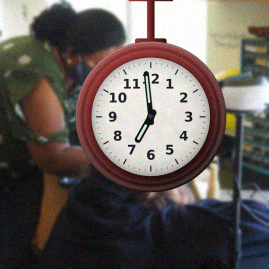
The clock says 6:59
